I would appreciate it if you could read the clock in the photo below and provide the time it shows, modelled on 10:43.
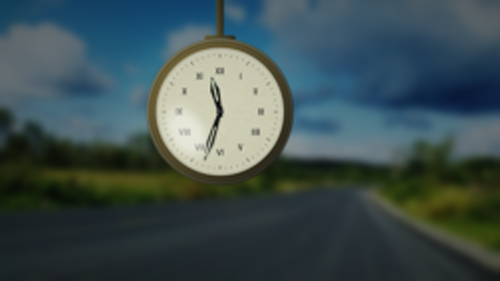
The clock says 11:33
